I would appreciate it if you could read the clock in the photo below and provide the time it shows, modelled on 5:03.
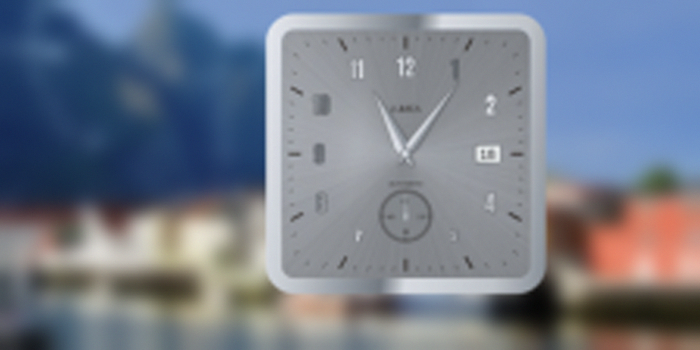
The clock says 11:06
